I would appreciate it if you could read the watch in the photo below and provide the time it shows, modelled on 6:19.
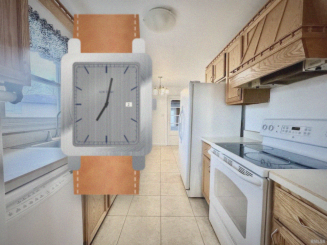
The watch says 7:02
